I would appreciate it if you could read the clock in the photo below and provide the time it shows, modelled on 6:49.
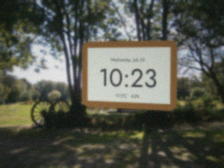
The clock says 10:23
